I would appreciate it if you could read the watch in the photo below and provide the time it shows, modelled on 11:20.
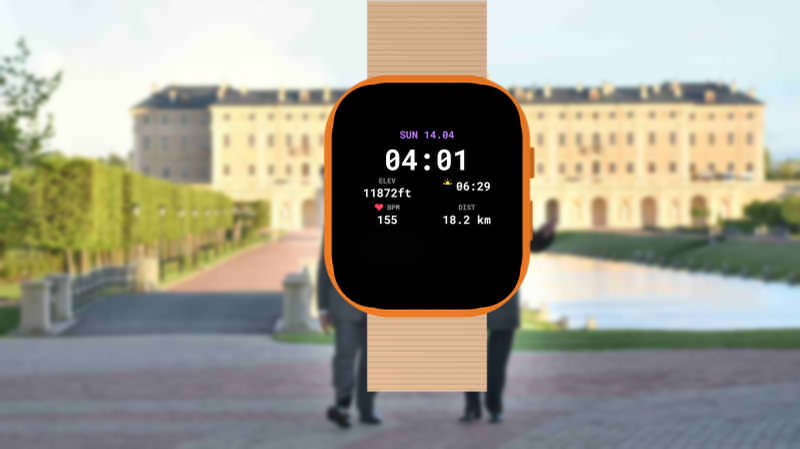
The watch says 4:01
